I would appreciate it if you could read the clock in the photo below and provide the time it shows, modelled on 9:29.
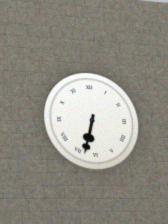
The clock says 6:33
